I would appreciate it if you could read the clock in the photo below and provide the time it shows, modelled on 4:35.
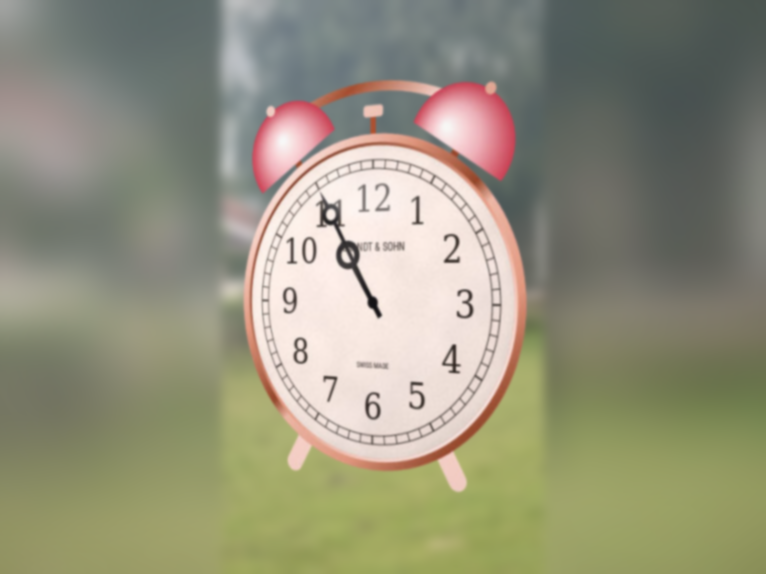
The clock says 10:55
